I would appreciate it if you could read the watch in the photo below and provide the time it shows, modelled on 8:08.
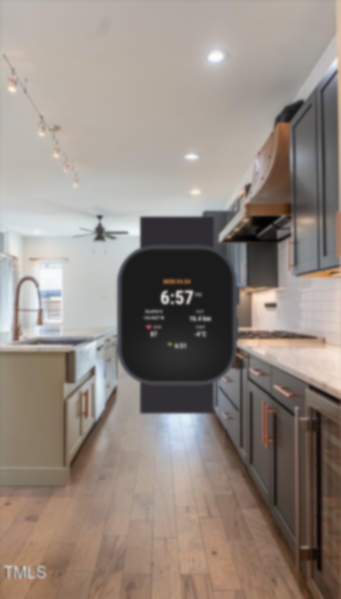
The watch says 6:57
